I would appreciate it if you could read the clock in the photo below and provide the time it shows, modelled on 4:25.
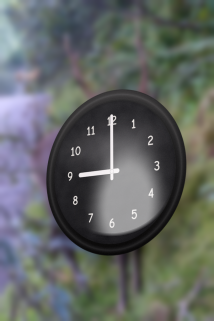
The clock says 9:00
